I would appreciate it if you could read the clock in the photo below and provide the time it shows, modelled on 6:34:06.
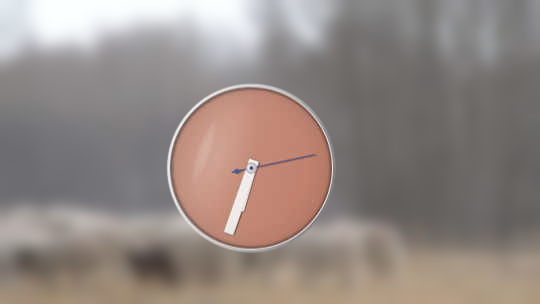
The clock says 6:33:13
